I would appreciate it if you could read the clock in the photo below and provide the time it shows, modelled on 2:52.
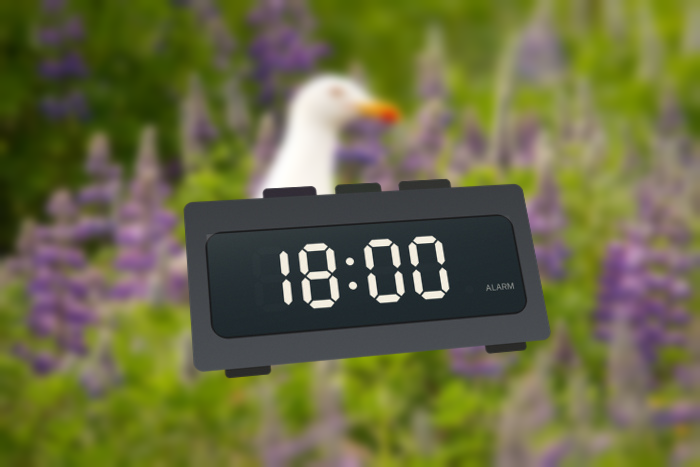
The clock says 18:00
